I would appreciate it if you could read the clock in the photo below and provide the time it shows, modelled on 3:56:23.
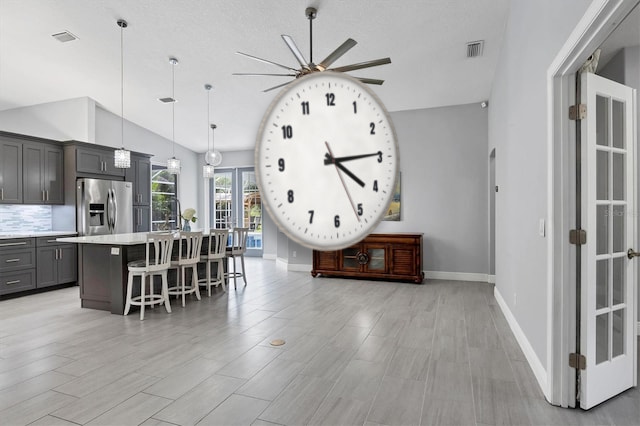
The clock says 4:14:26
